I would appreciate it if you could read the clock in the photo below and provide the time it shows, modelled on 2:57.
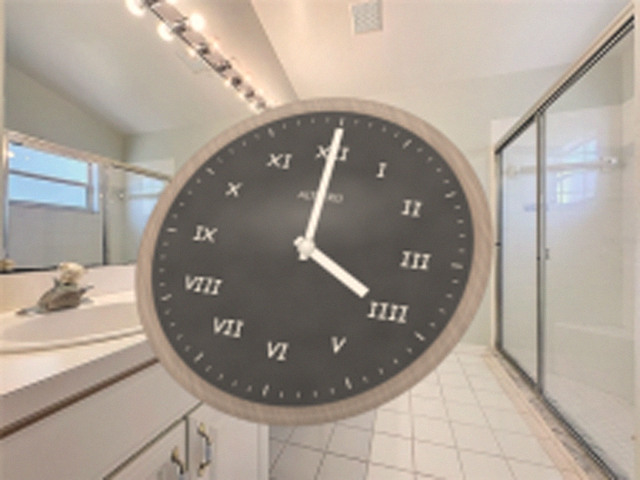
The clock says 4:00
